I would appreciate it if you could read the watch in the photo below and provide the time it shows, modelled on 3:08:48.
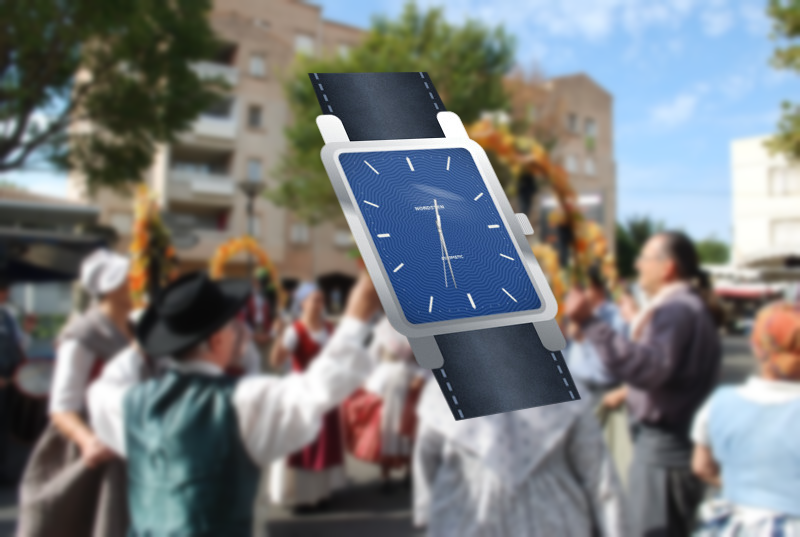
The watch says 12:31:33
